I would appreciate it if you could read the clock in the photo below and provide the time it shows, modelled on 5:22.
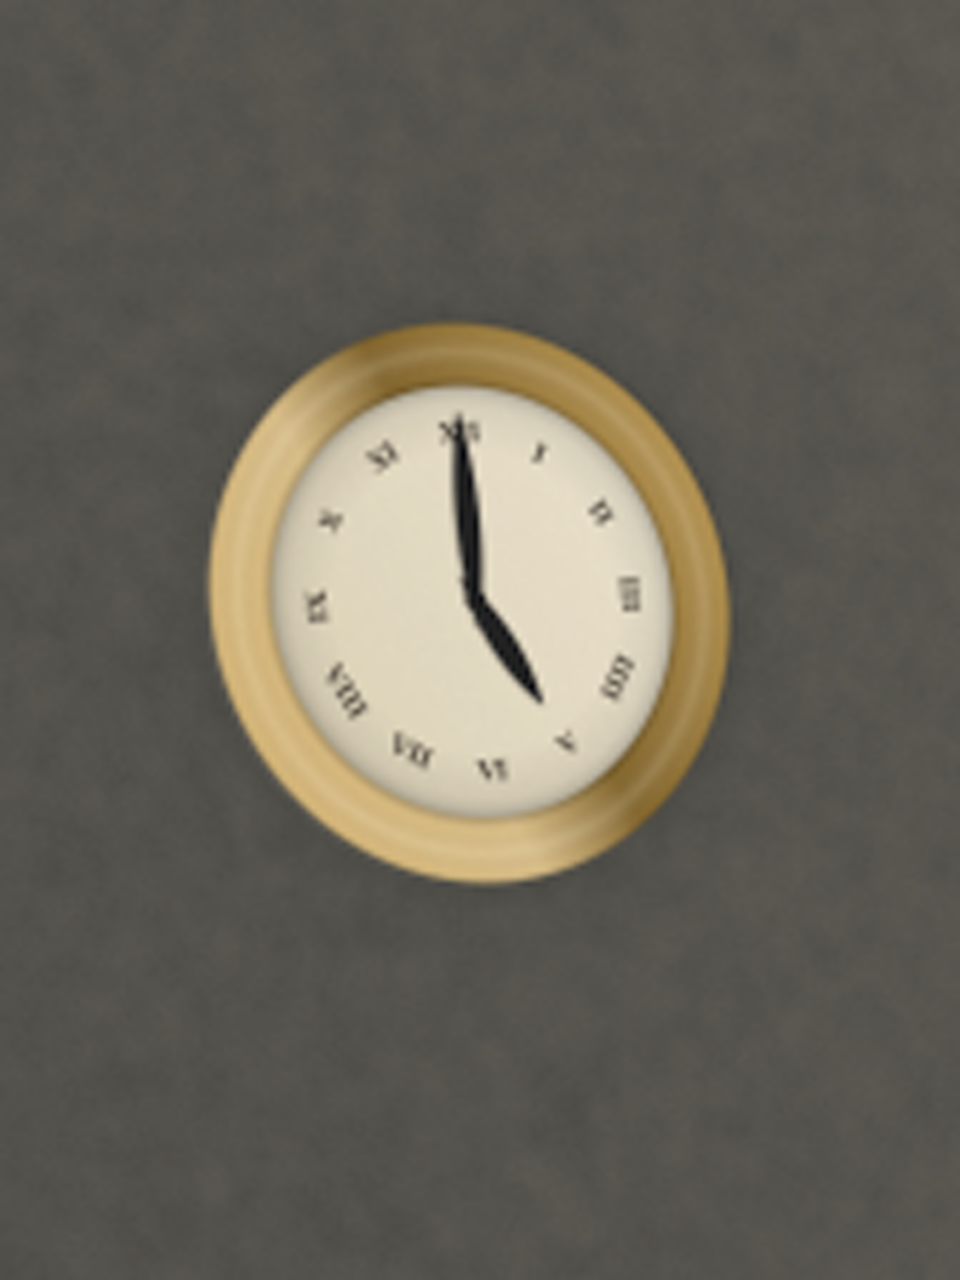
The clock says 5:00
